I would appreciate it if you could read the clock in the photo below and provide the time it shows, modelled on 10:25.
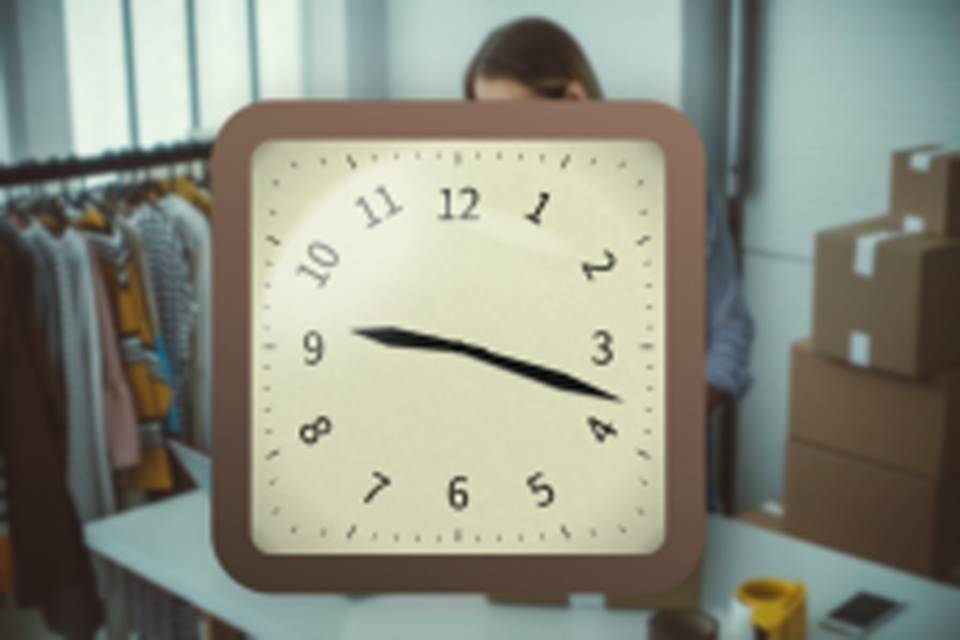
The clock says 9:18
